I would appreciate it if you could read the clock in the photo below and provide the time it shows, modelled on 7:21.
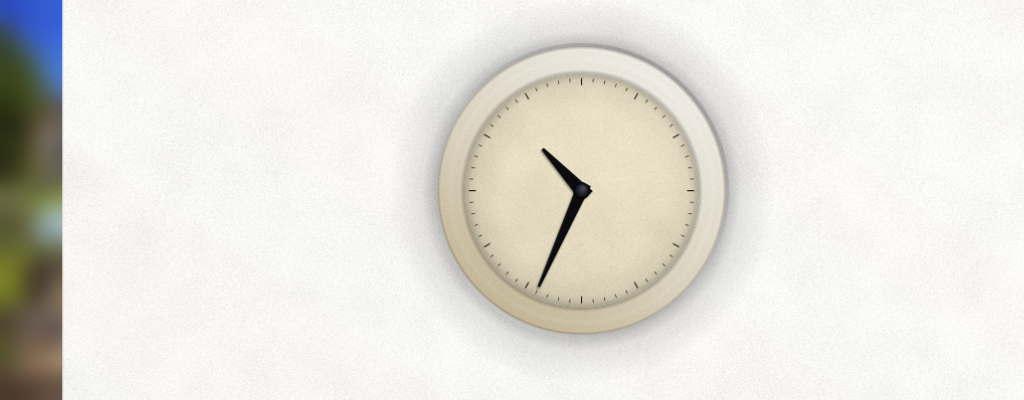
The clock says 10:34
